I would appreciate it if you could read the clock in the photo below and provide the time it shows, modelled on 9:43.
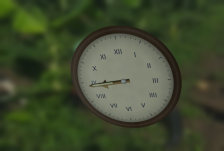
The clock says 8:44
